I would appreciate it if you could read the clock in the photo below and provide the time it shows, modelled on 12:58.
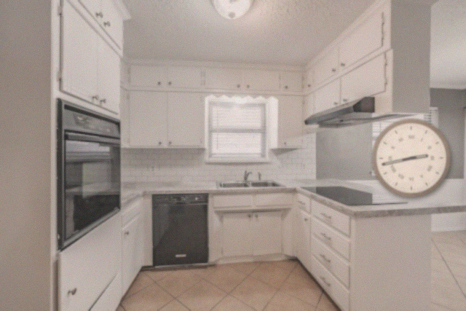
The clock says 2:43
